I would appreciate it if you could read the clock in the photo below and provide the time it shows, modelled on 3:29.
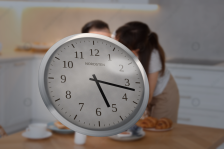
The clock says 5:17
